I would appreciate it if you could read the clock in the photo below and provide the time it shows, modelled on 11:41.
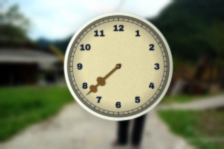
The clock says 7:38
